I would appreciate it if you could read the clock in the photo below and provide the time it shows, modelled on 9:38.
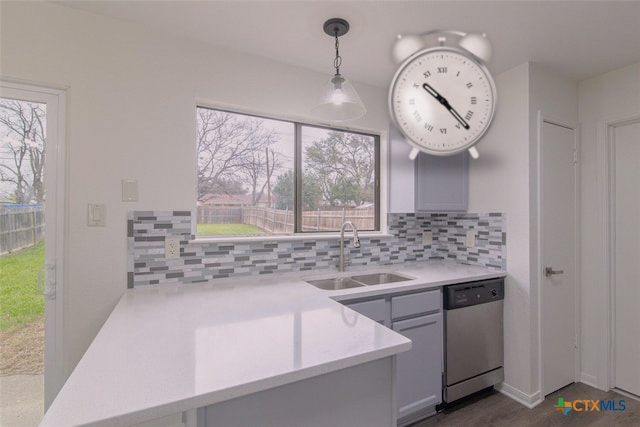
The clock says 10:23
